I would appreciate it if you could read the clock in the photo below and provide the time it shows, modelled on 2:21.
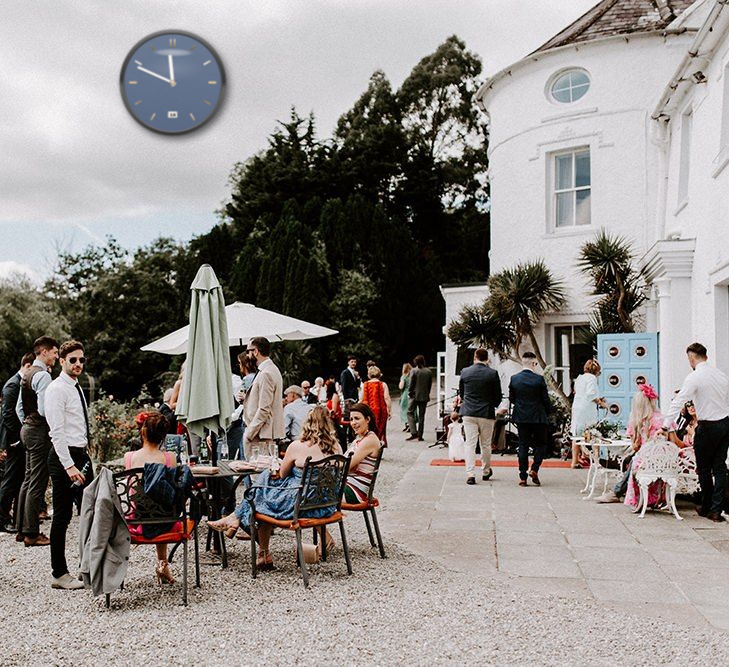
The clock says 11:49
